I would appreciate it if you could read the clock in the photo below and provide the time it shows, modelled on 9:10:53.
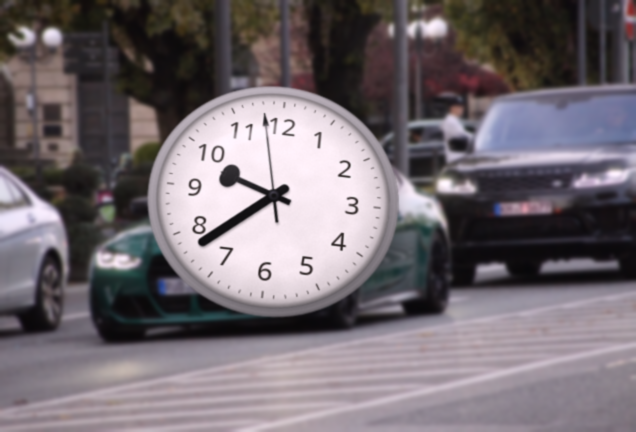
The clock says 9:37:58
